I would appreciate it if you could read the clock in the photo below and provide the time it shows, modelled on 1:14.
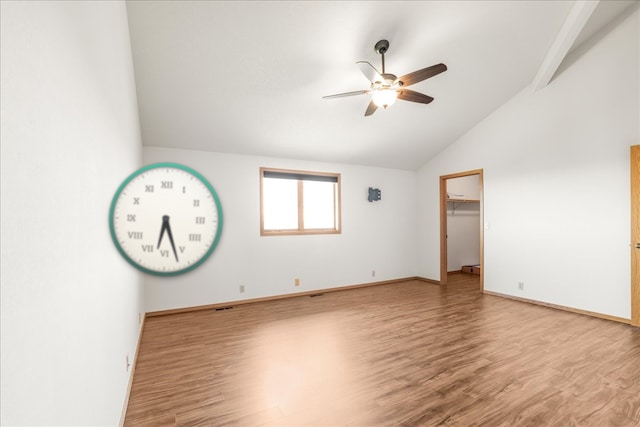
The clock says 6:27
